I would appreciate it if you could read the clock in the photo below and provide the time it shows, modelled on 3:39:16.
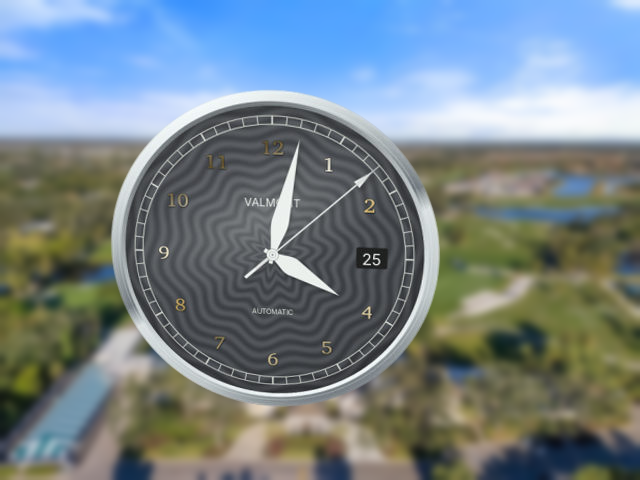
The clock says 4:02:08
